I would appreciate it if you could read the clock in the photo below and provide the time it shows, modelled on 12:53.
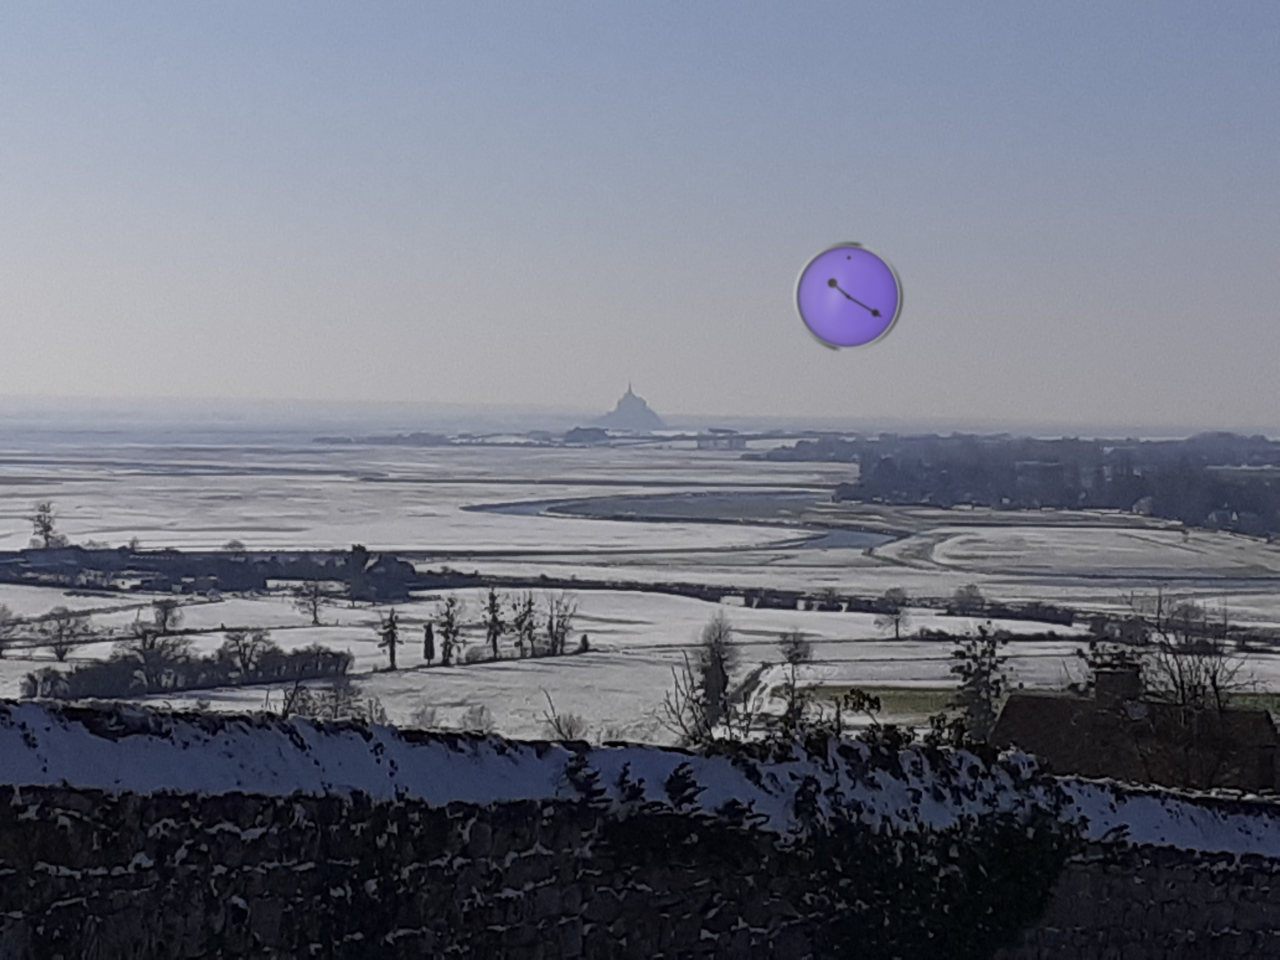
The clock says 10:20
